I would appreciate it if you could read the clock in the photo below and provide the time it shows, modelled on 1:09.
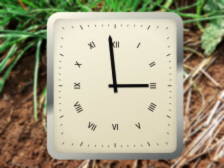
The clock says 2:59
